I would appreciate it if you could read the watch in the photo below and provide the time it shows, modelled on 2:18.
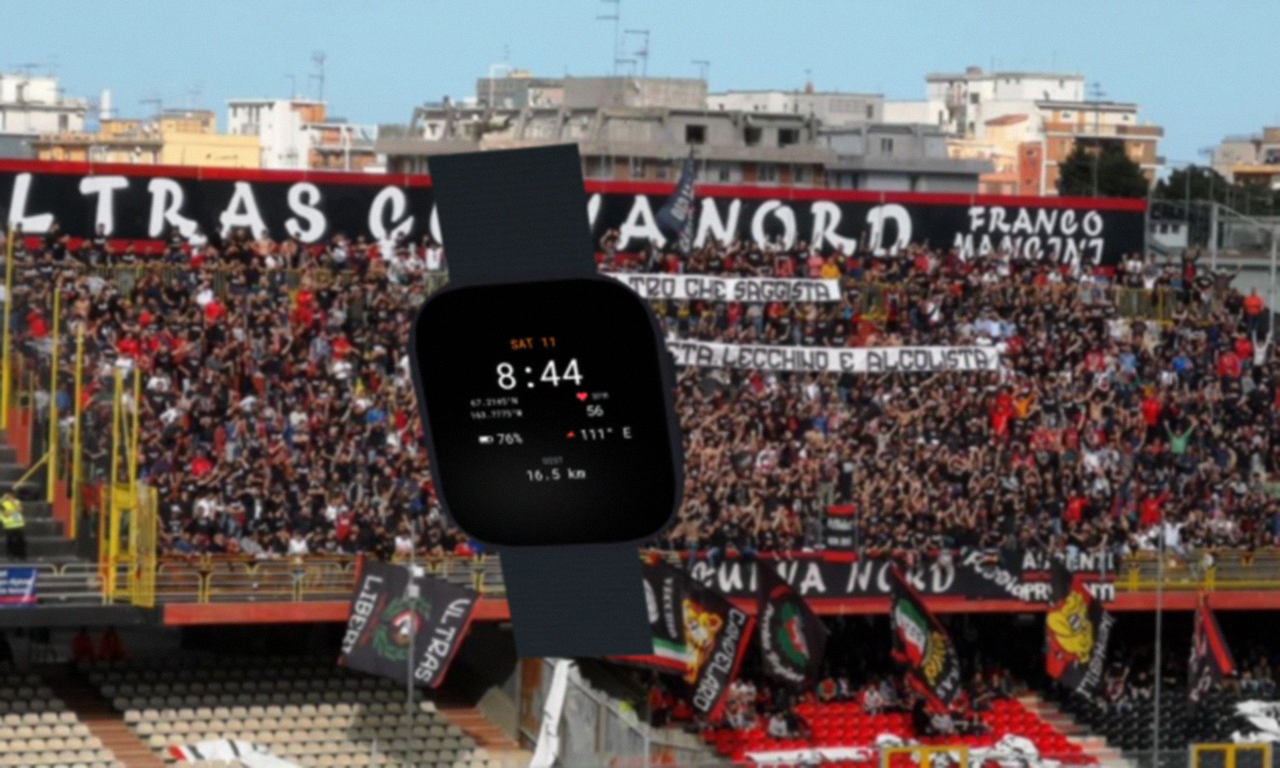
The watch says 8:44
